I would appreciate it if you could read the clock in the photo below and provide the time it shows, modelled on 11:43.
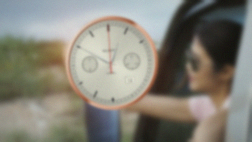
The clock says 12:50
